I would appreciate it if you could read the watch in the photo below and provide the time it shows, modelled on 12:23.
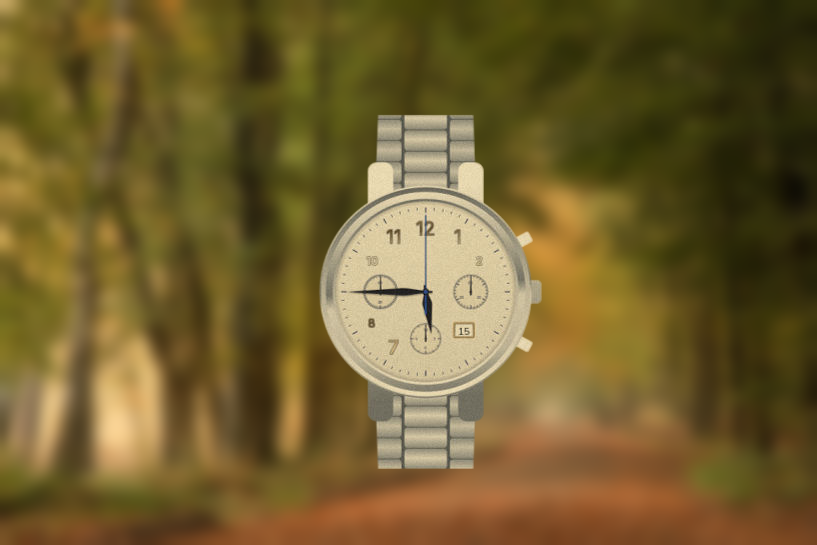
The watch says 5:45
